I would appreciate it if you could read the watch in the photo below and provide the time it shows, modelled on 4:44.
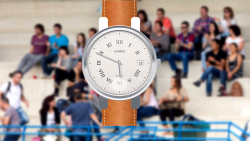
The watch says 5:49
